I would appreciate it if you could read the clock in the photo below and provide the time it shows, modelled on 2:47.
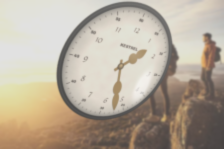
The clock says 1:27
